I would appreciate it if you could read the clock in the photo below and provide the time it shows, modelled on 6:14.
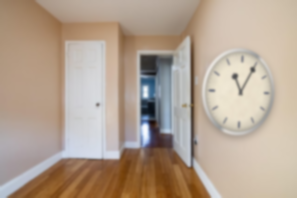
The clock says 11:05
